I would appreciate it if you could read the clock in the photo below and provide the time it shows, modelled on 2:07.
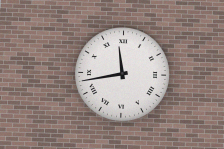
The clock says 11:43
